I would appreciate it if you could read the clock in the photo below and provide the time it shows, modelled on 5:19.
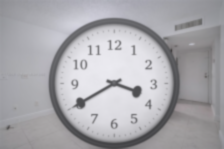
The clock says 3:40
